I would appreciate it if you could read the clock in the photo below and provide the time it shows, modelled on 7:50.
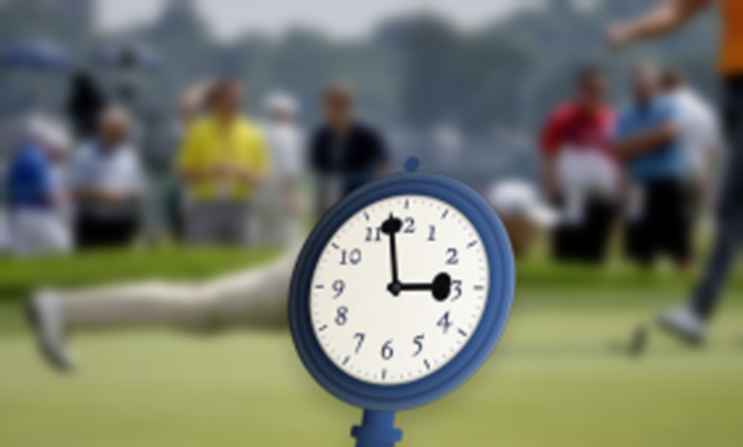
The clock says 2:58
